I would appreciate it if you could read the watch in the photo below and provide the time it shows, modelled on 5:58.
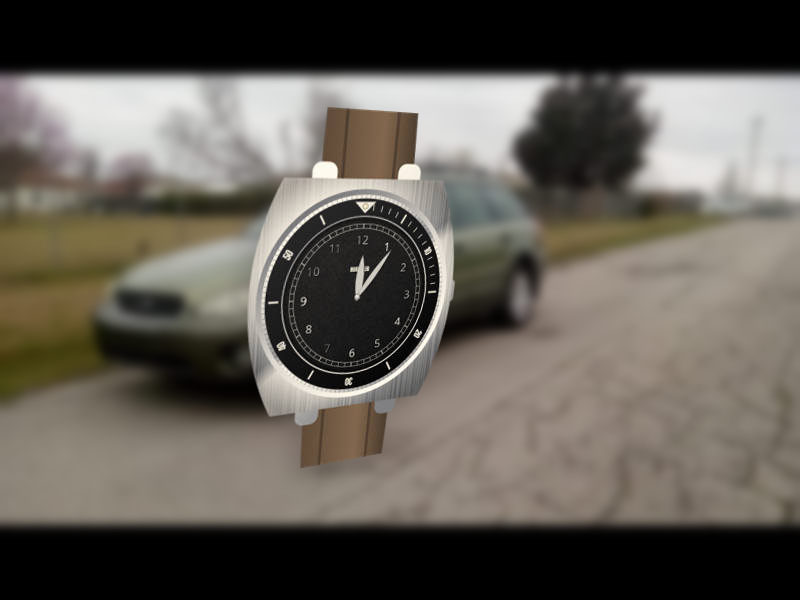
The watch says 12:06
